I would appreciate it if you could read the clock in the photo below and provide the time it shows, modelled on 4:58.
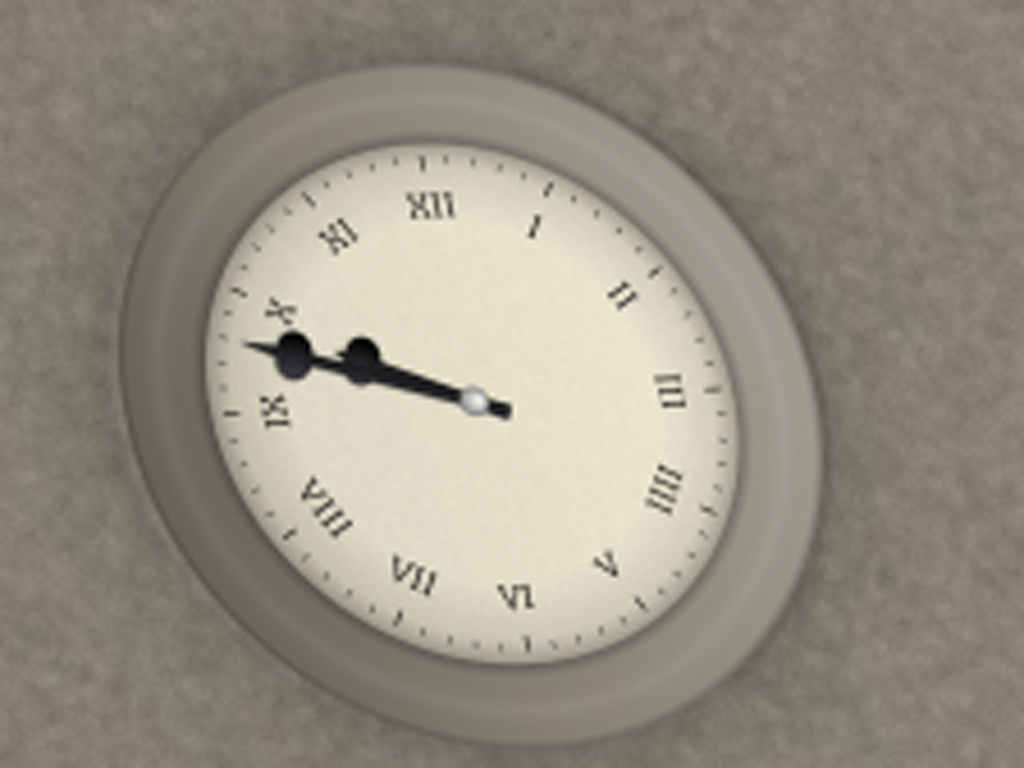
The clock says 9:48
